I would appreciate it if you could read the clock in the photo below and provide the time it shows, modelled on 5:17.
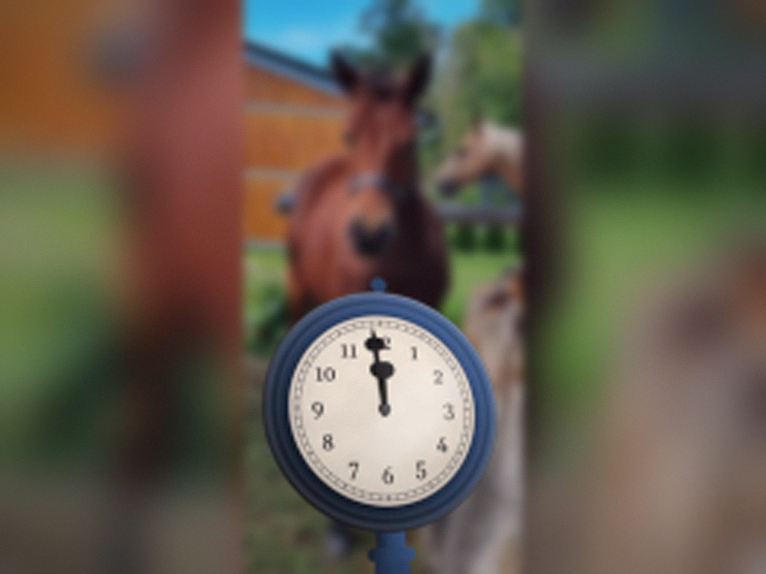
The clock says 11:59
